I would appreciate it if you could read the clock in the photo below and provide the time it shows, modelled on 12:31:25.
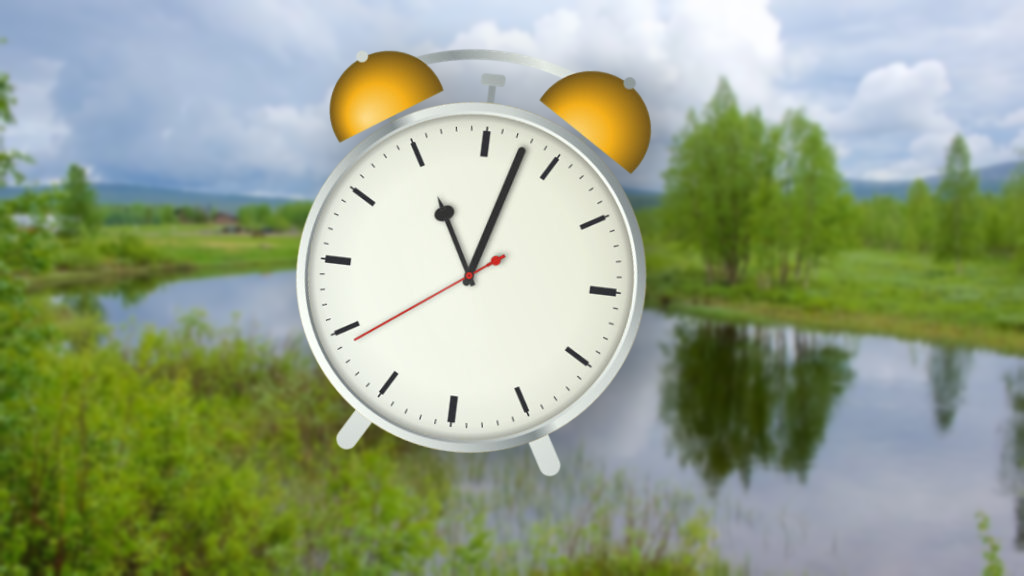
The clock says 11:02:39
